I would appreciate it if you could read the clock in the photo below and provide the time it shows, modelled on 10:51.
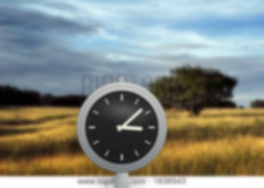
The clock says 3:08
